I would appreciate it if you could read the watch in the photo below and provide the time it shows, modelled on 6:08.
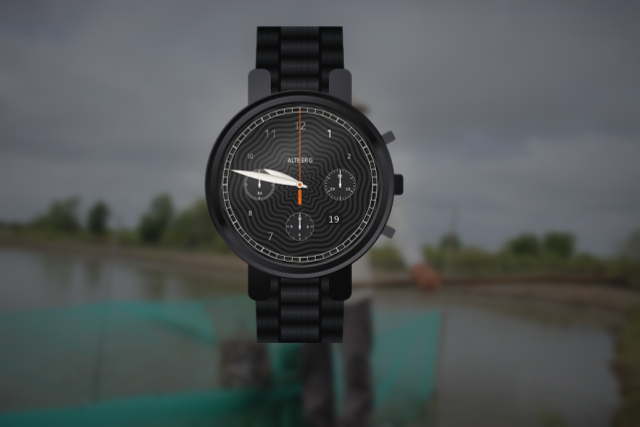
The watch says 9:47
